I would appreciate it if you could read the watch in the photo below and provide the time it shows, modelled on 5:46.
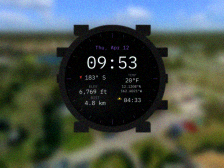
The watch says 9:53
